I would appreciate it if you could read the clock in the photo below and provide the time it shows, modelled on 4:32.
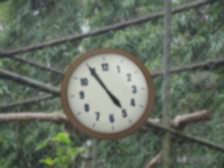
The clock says 4:55
